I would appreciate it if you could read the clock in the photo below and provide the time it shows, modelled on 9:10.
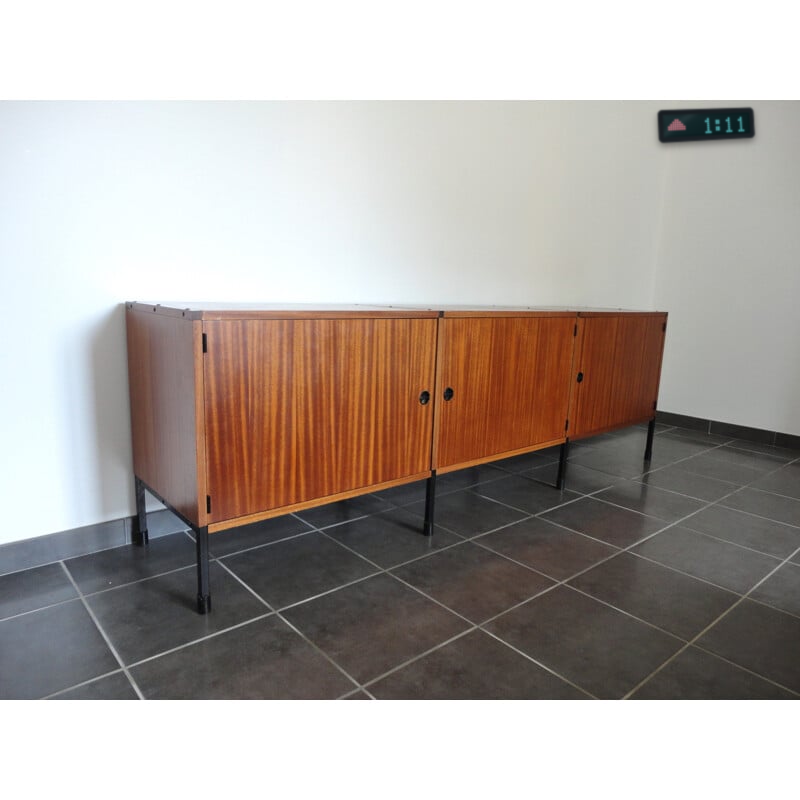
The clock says 1:11
